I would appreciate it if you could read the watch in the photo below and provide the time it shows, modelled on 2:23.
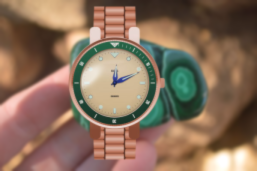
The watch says 12:11
